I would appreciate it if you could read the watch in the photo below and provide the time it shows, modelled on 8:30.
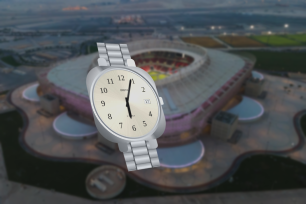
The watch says 6:04
